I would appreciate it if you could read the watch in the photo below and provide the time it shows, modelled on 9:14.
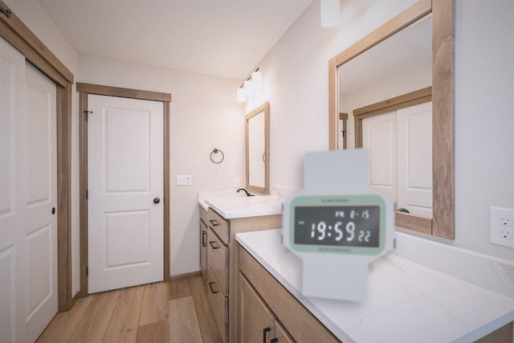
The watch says 19:59
